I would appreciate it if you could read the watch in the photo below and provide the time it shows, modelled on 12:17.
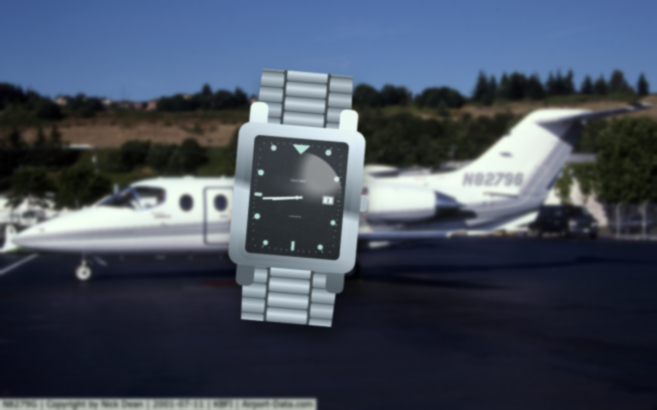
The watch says 8:44
